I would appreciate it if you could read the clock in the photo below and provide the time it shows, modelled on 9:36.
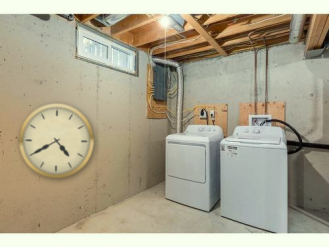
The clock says 4:40
